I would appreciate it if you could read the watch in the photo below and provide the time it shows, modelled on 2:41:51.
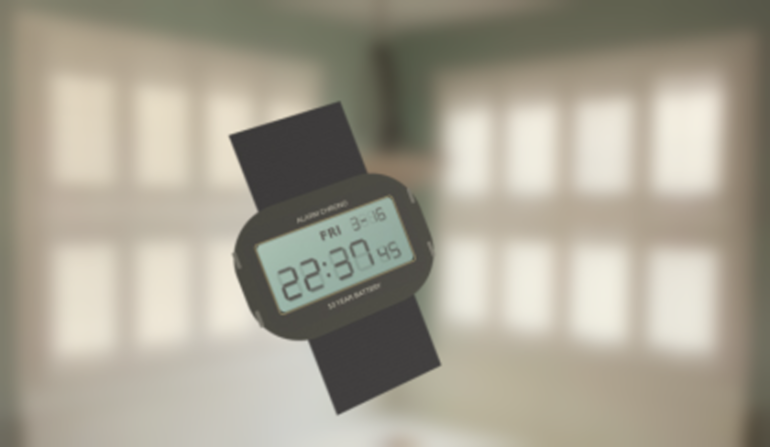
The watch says 22:37:45
